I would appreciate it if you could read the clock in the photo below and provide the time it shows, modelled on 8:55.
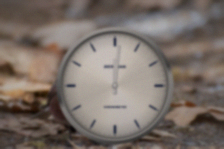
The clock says 12:01
